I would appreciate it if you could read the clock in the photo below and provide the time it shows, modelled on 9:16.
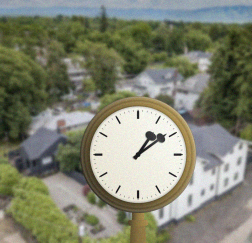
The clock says 1:09
